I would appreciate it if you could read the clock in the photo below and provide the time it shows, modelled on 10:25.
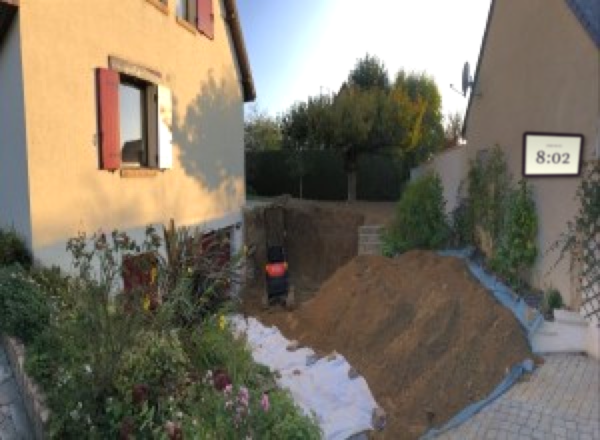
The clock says 8:02
